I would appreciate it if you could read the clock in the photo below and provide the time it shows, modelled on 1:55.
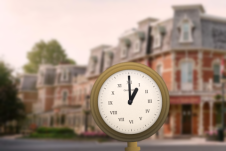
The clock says 1:00
